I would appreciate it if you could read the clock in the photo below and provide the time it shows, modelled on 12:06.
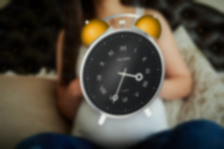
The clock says 3:34
